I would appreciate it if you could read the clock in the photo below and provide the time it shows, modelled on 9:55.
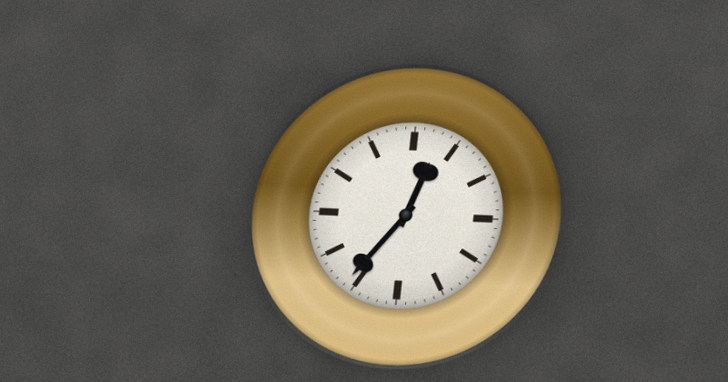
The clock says 12:36
